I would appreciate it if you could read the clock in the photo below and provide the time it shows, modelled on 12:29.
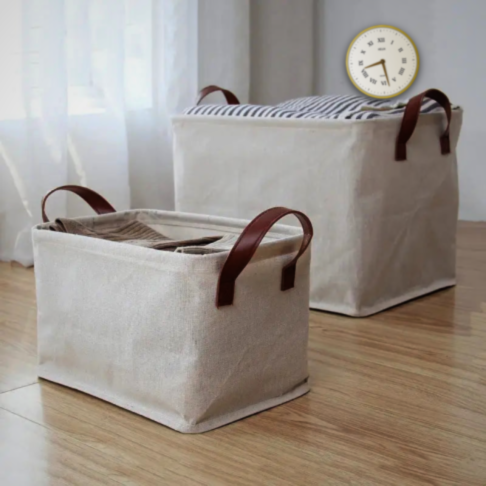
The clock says 8:28
